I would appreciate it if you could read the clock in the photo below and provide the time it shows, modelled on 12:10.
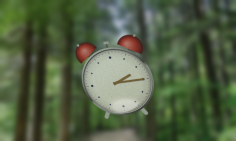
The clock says 2:15
